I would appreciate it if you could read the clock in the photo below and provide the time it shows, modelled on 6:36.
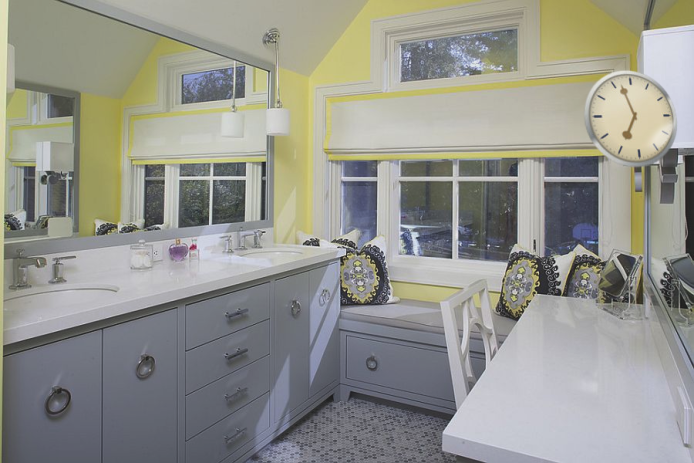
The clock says 6:57
